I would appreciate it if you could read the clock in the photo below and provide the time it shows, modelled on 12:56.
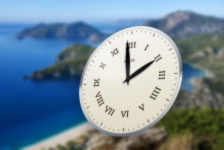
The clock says 1:59
